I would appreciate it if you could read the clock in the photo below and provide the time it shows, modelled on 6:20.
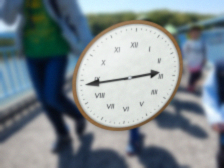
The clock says 2:44
